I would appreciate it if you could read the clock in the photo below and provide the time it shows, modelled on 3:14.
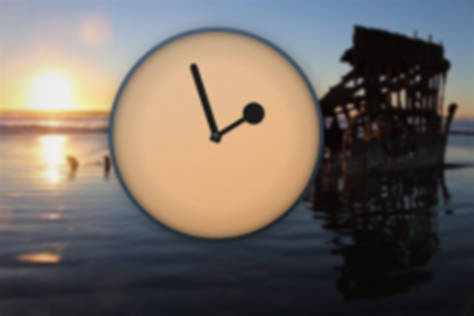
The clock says 1:57
